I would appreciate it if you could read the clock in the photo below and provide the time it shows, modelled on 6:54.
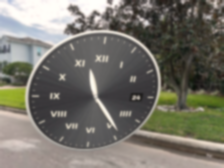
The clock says 11:24
